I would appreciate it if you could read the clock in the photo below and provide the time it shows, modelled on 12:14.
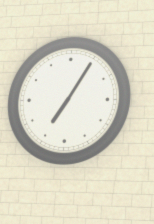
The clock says 7:05
